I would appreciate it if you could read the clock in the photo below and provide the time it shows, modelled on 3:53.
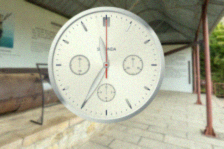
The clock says 11:35
